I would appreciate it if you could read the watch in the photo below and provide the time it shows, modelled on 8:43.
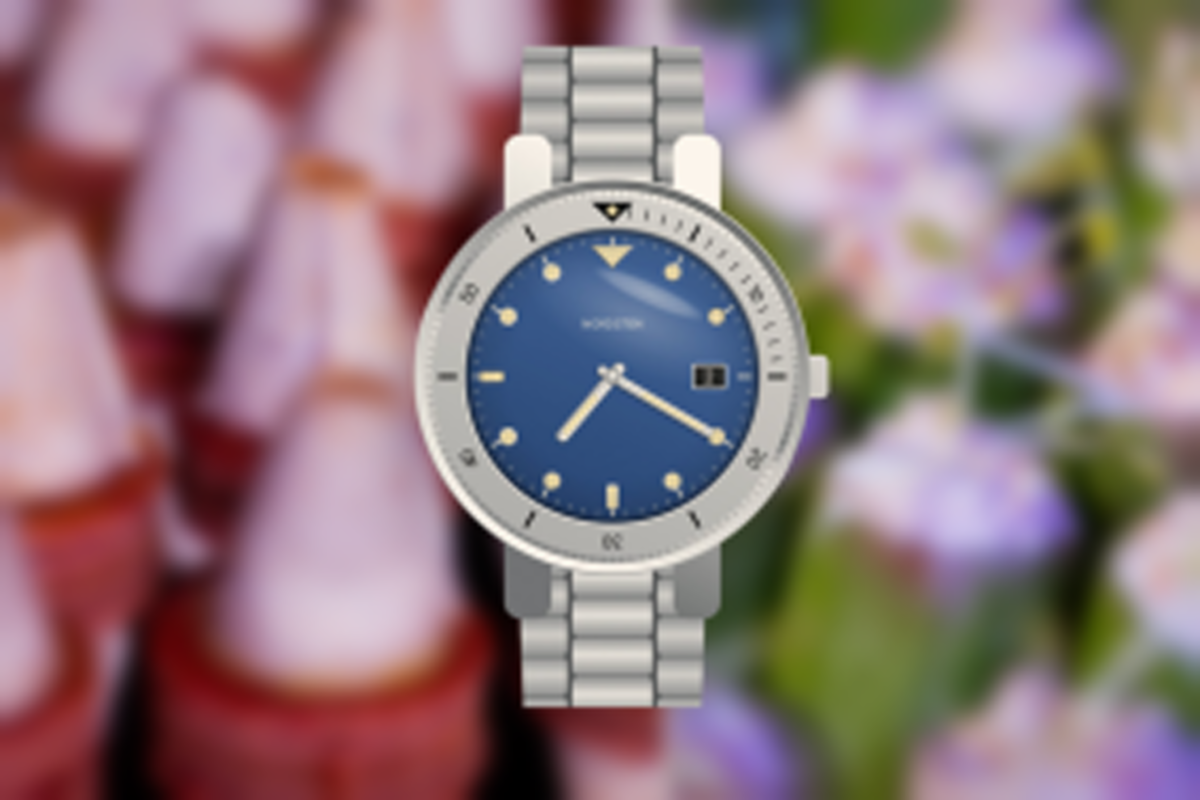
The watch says 7:20
